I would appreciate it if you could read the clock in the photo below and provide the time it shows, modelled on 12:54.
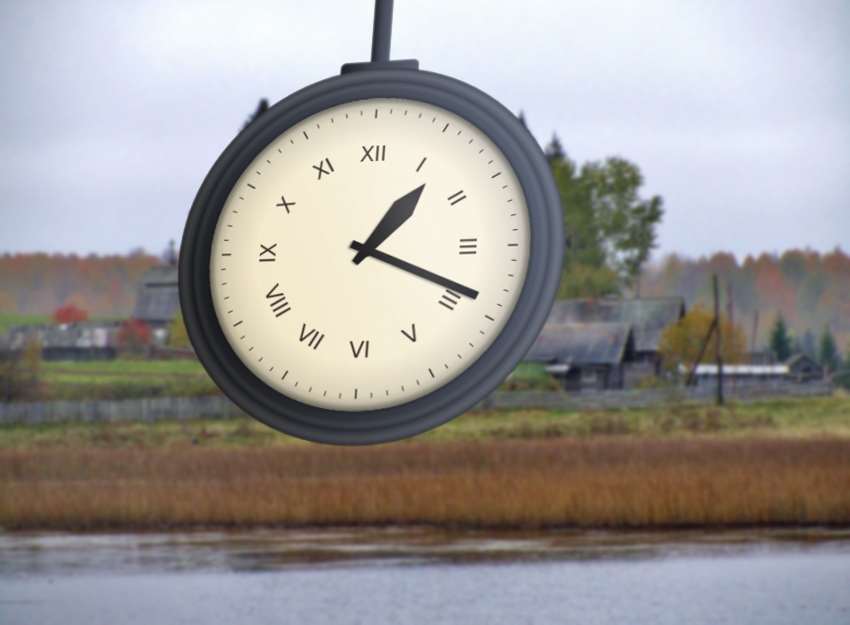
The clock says 1:19
